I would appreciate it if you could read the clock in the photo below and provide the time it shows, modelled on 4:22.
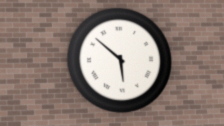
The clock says 5:52
